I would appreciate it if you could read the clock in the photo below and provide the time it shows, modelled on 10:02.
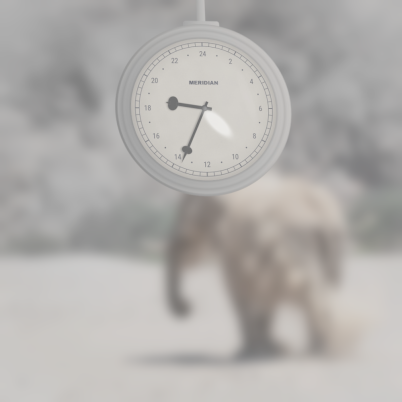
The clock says 18:34
